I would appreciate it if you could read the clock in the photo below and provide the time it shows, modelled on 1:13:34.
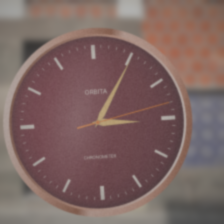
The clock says 3:05:13
